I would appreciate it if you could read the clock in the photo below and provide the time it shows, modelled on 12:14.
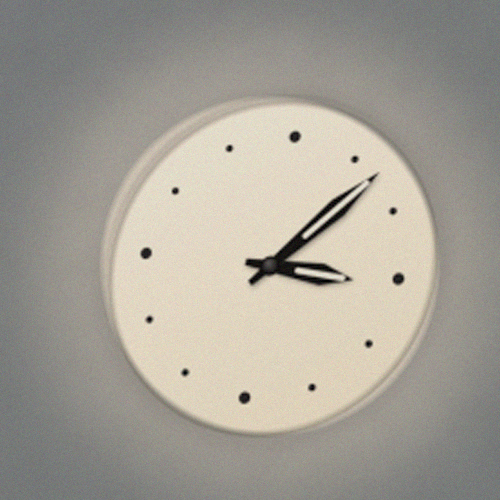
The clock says 3:07
